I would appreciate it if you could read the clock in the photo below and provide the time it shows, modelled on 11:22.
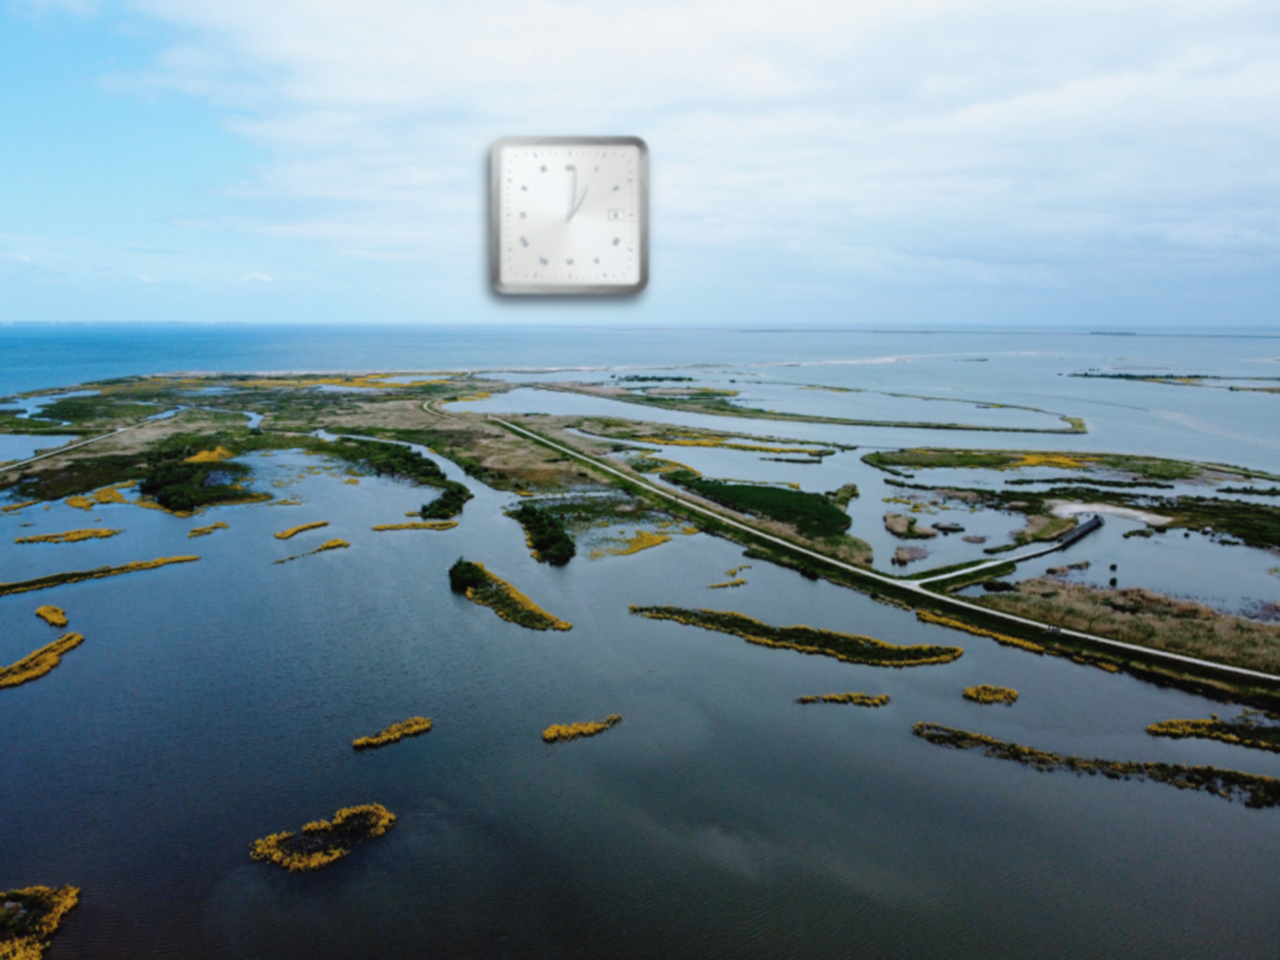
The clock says 1:01
